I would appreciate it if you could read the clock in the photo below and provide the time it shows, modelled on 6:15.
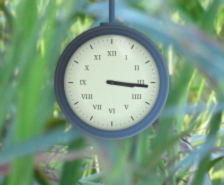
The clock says 3:16
